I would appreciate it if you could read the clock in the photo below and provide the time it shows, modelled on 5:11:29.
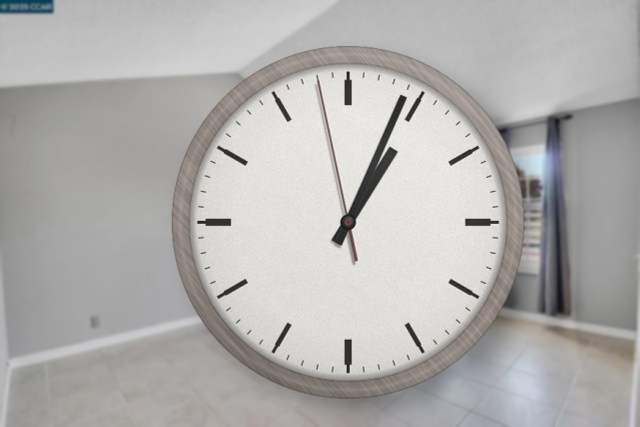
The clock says 1:03:58
